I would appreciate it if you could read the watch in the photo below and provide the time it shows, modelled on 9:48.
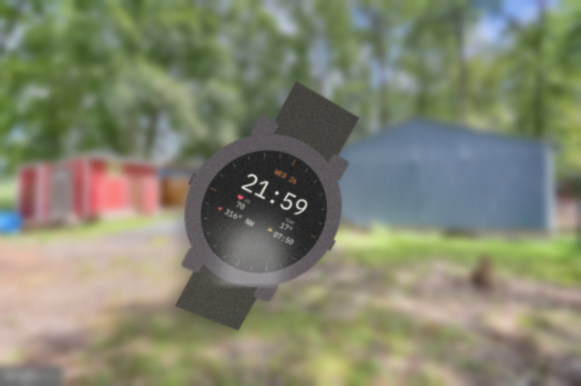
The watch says 21:59
